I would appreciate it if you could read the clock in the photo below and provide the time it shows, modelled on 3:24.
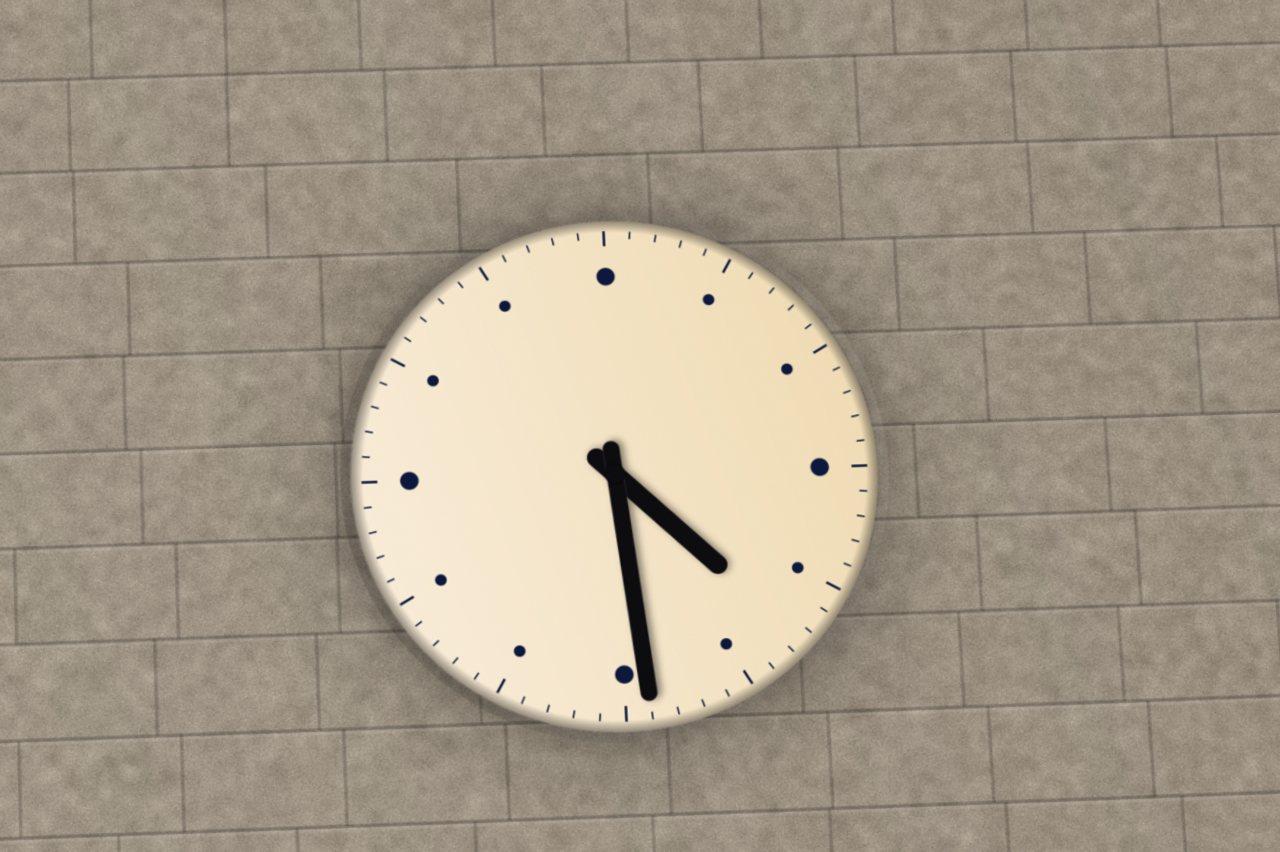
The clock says 4:29
